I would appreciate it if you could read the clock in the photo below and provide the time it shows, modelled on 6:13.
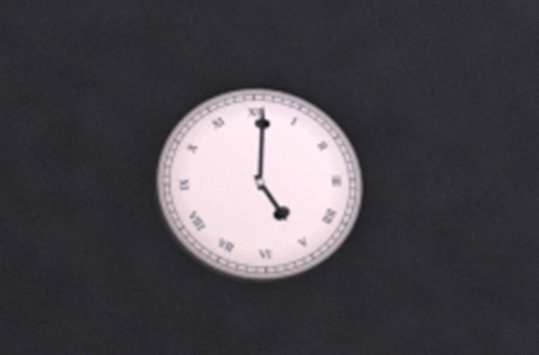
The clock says 5:01
